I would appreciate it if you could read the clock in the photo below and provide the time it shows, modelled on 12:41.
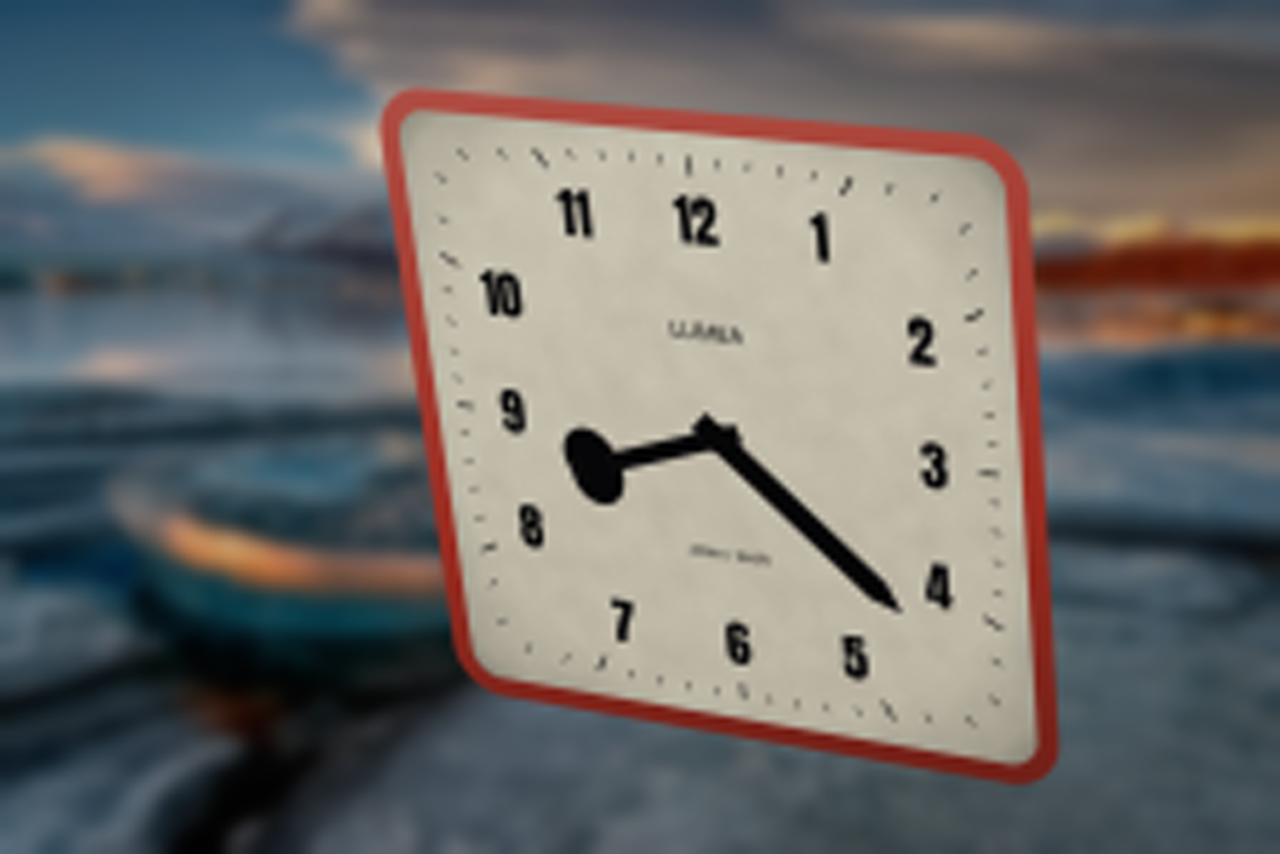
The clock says 8:22
